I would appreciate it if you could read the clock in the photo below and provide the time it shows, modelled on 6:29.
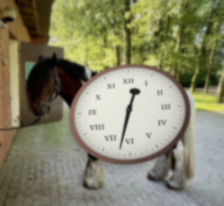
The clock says 12:32
